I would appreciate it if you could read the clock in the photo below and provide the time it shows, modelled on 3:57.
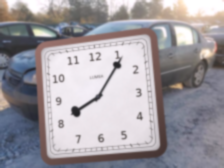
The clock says 8:06
